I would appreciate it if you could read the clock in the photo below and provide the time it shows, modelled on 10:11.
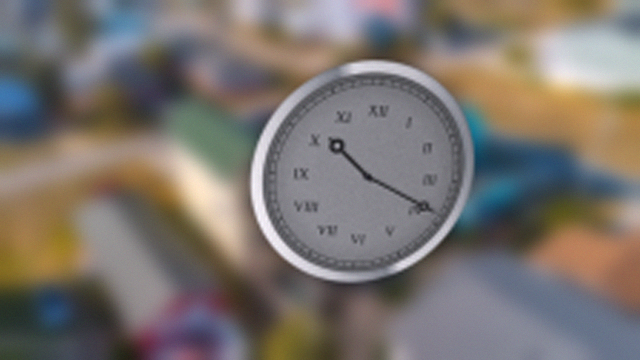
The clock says 10:19
